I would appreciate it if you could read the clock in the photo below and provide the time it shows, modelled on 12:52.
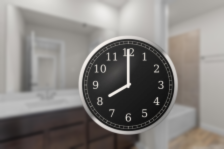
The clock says 8:00
